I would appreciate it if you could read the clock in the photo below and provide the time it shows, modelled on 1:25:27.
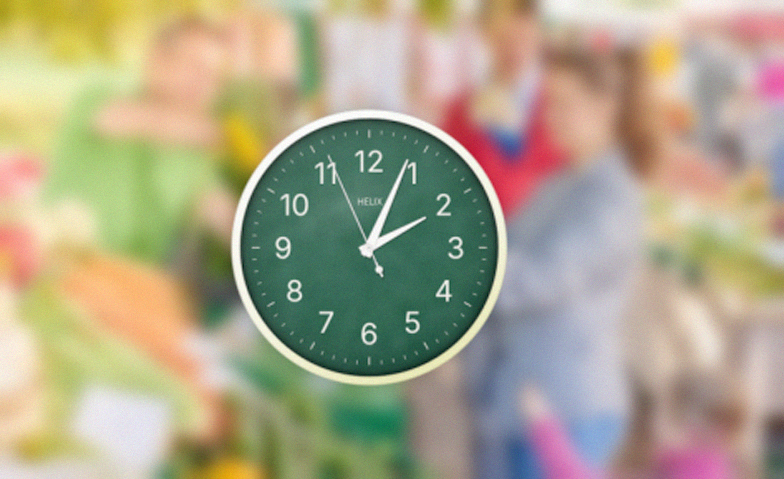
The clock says 2:03:56
